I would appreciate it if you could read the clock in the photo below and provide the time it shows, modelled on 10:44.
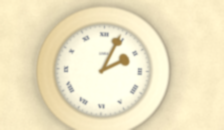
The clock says 2:04
